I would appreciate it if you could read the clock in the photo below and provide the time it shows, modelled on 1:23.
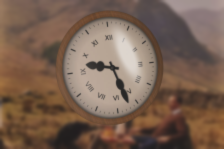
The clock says 9:27
